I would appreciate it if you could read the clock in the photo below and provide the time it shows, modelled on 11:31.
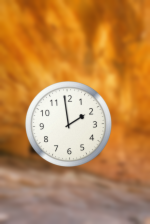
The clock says 1:59
